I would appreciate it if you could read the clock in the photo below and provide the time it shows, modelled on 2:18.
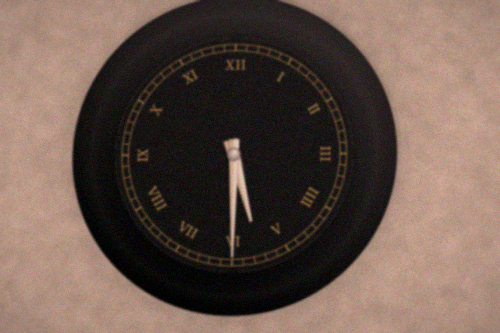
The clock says 5:30
